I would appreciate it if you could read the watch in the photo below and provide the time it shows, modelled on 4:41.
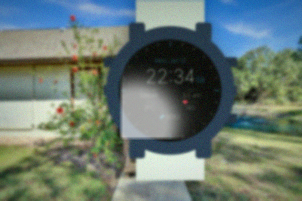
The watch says 22:34
